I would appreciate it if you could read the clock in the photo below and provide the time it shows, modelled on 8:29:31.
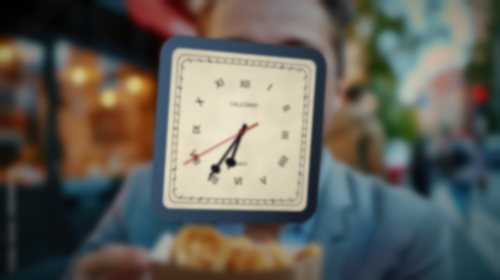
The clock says 6:35:40
